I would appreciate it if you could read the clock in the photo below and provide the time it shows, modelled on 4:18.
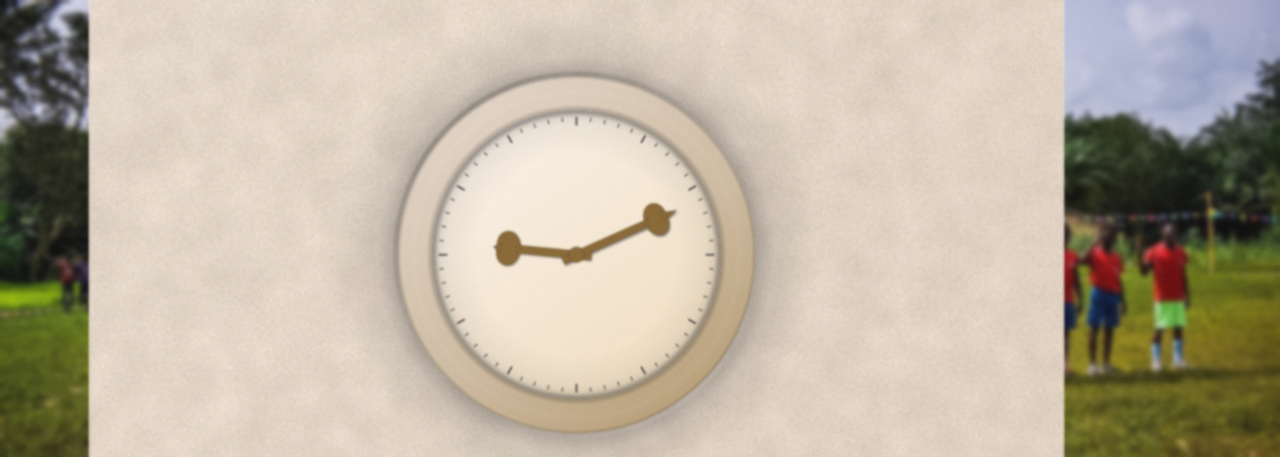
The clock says 9:11
